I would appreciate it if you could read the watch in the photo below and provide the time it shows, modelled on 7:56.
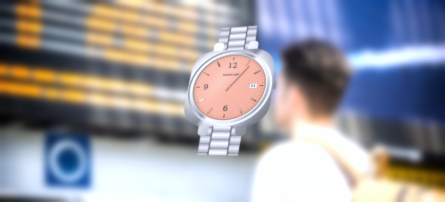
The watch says 1:06
